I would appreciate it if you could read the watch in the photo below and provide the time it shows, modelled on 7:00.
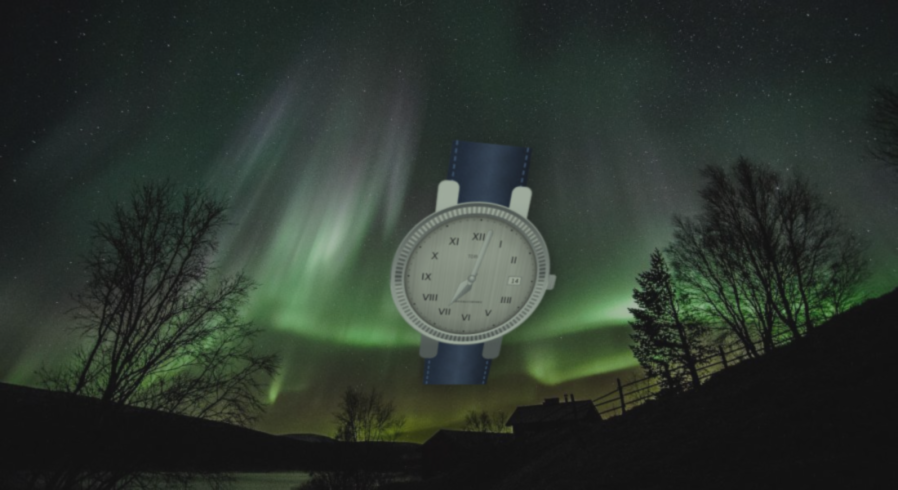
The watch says 7:02
